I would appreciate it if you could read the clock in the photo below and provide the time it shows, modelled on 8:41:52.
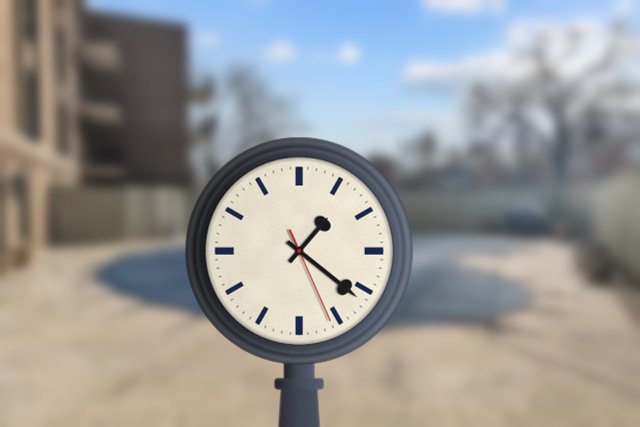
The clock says 1:21:26
